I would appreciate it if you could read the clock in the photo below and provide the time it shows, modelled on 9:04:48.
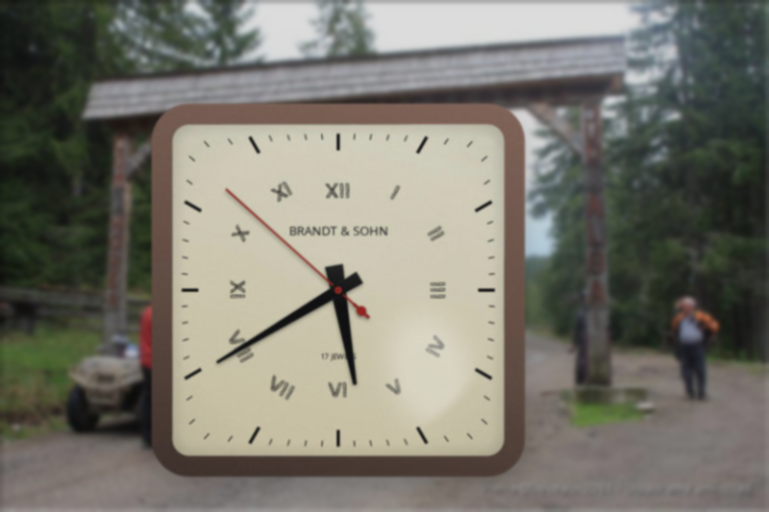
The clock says 5:39:52
